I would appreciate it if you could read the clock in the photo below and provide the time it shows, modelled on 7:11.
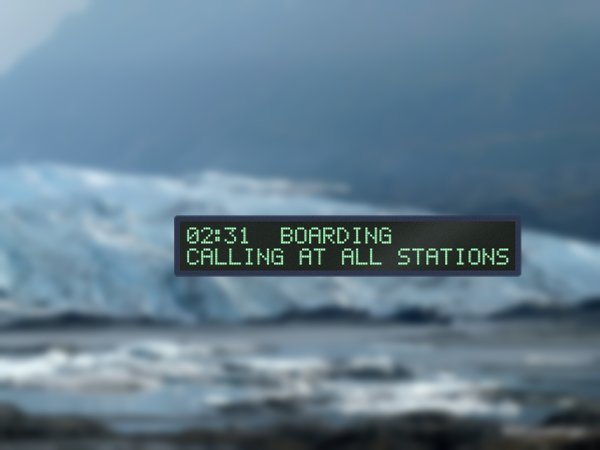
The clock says 2:31
